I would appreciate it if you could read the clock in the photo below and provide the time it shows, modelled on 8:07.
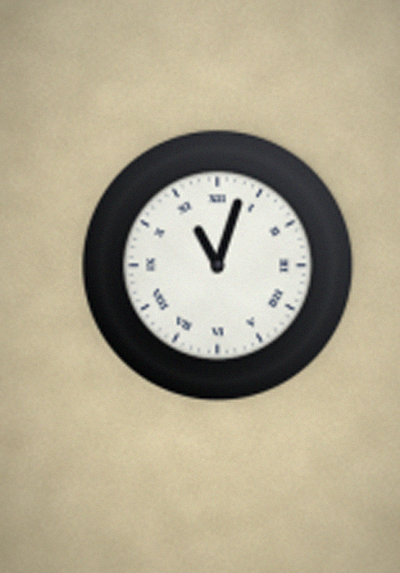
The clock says 11:03
